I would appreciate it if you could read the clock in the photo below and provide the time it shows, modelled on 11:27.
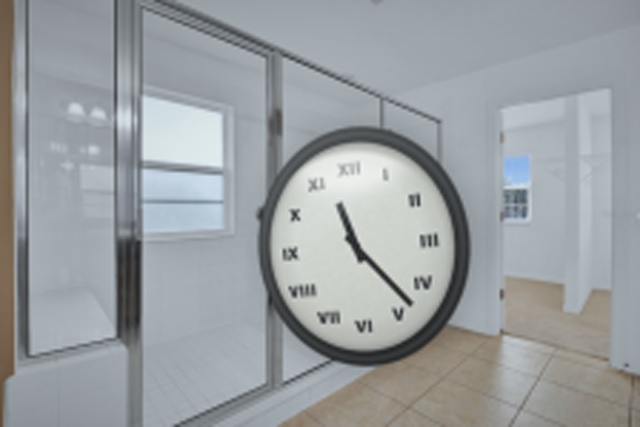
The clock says 11:23
